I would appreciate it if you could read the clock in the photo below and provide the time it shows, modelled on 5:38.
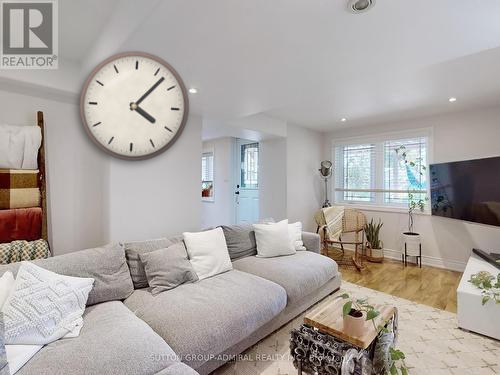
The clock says 4:07
